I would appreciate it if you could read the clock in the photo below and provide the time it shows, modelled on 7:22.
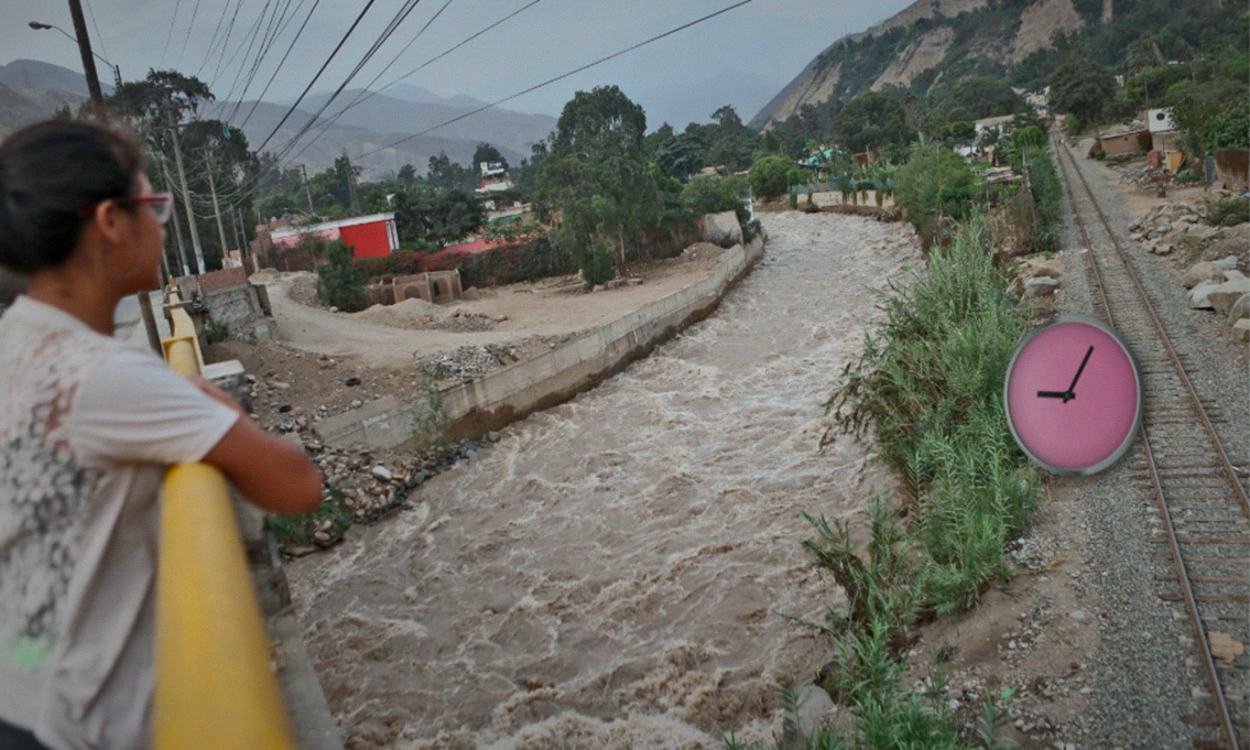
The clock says 9:05
